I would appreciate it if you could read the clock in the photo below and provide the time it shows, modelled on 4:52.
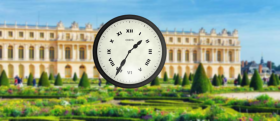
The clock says 1:35
